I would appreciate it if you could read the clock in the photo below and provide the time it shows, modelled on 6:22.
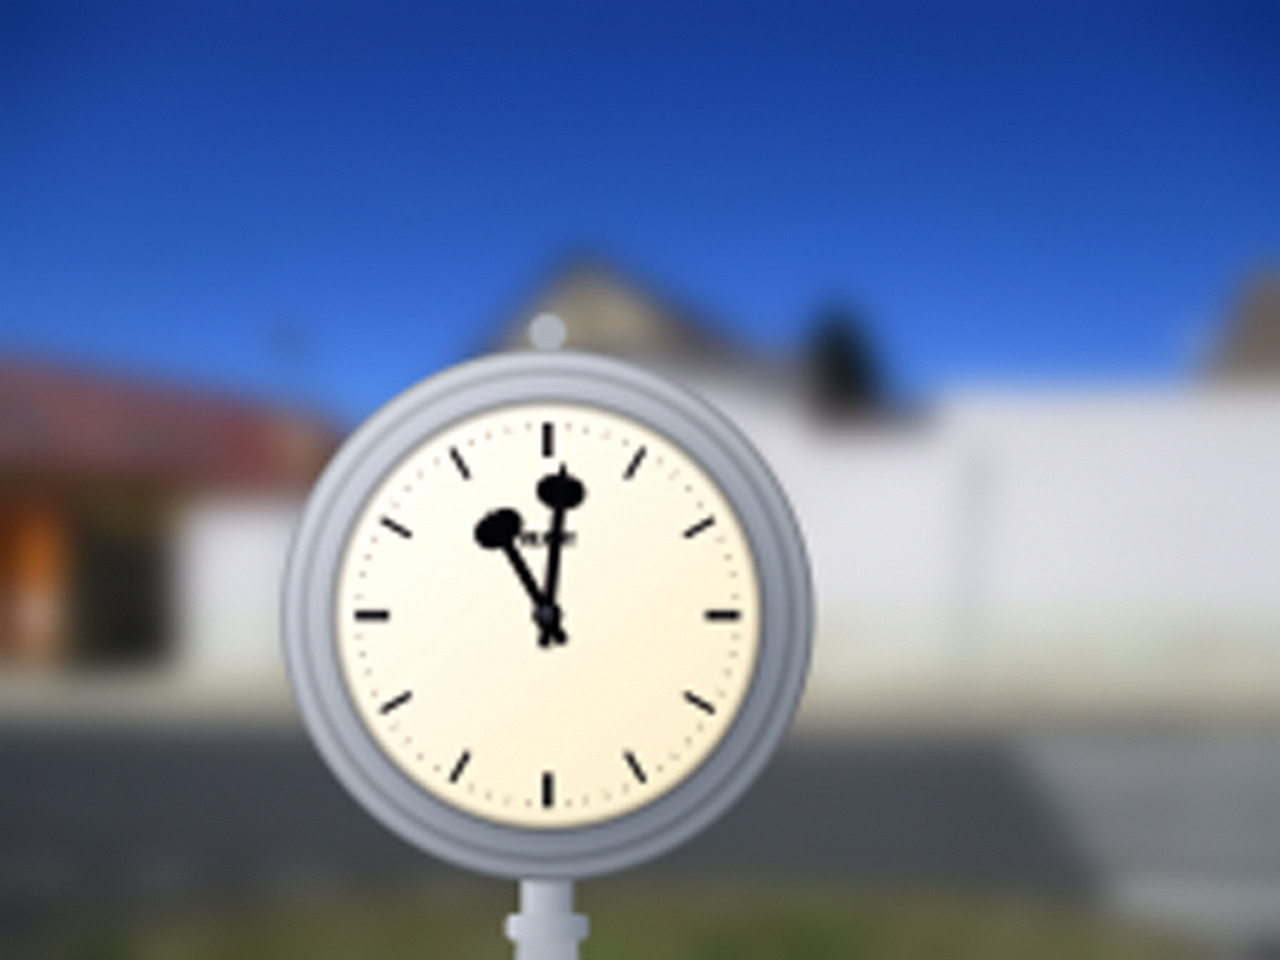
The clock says 11:01
